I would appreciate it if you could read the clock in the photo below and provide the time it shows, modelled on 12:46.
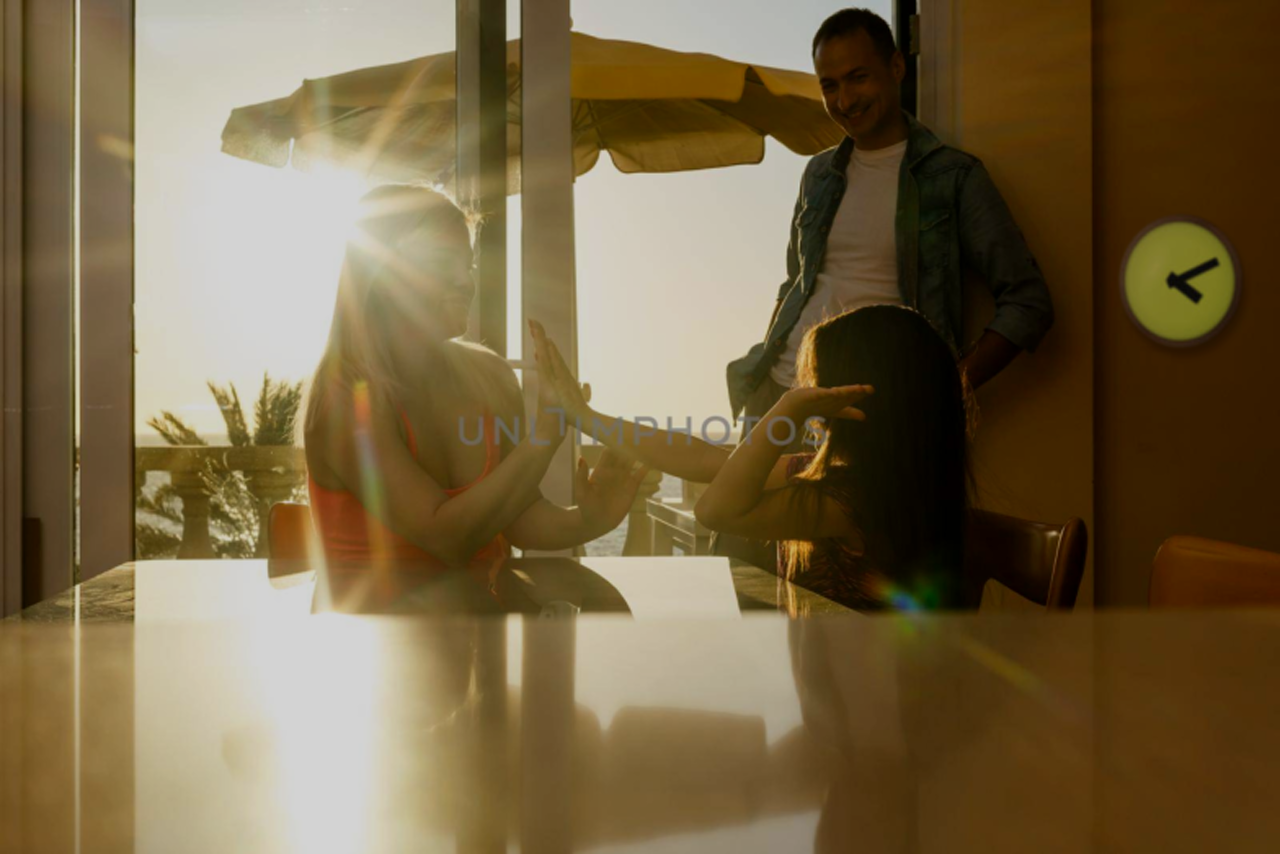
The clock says 4:11
